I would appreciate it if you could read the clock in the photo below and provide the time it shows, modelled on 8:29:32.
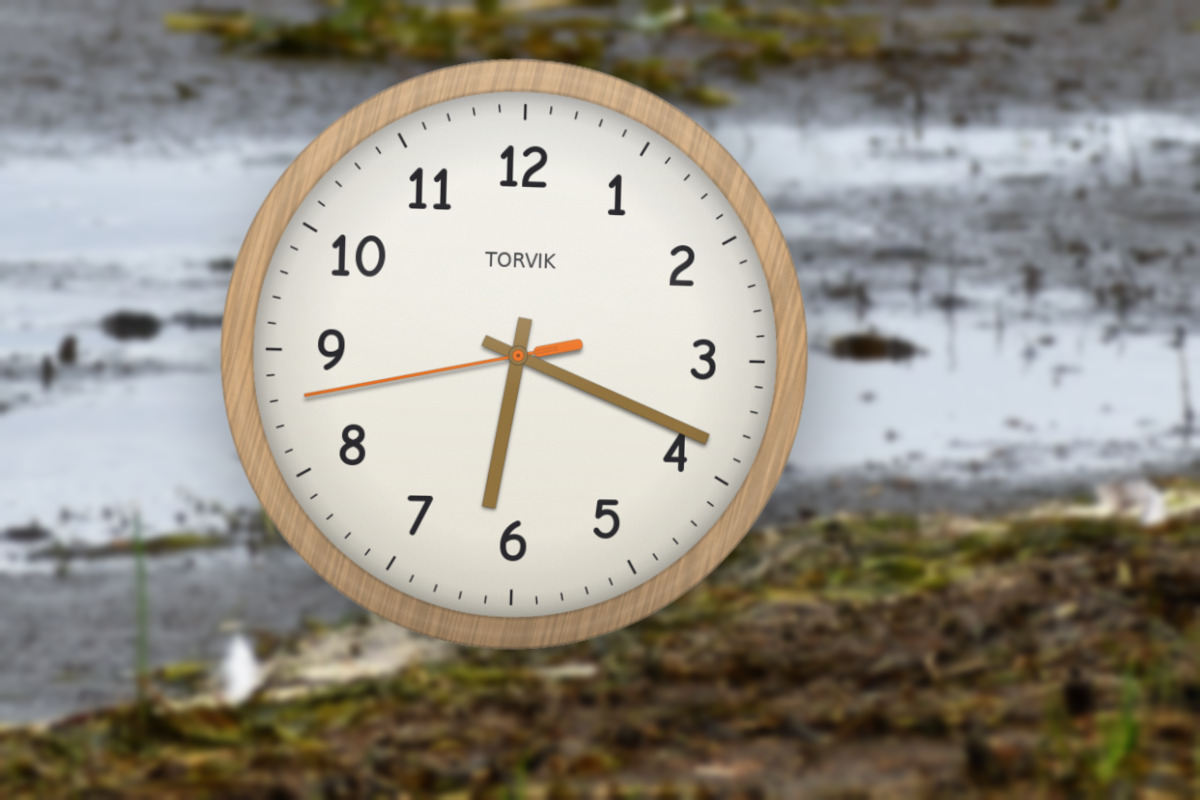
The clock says 6:18:43
